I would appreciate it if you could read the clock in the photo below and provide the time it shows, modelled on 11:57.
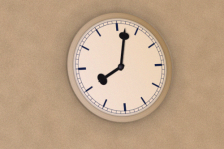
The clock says 8:02
